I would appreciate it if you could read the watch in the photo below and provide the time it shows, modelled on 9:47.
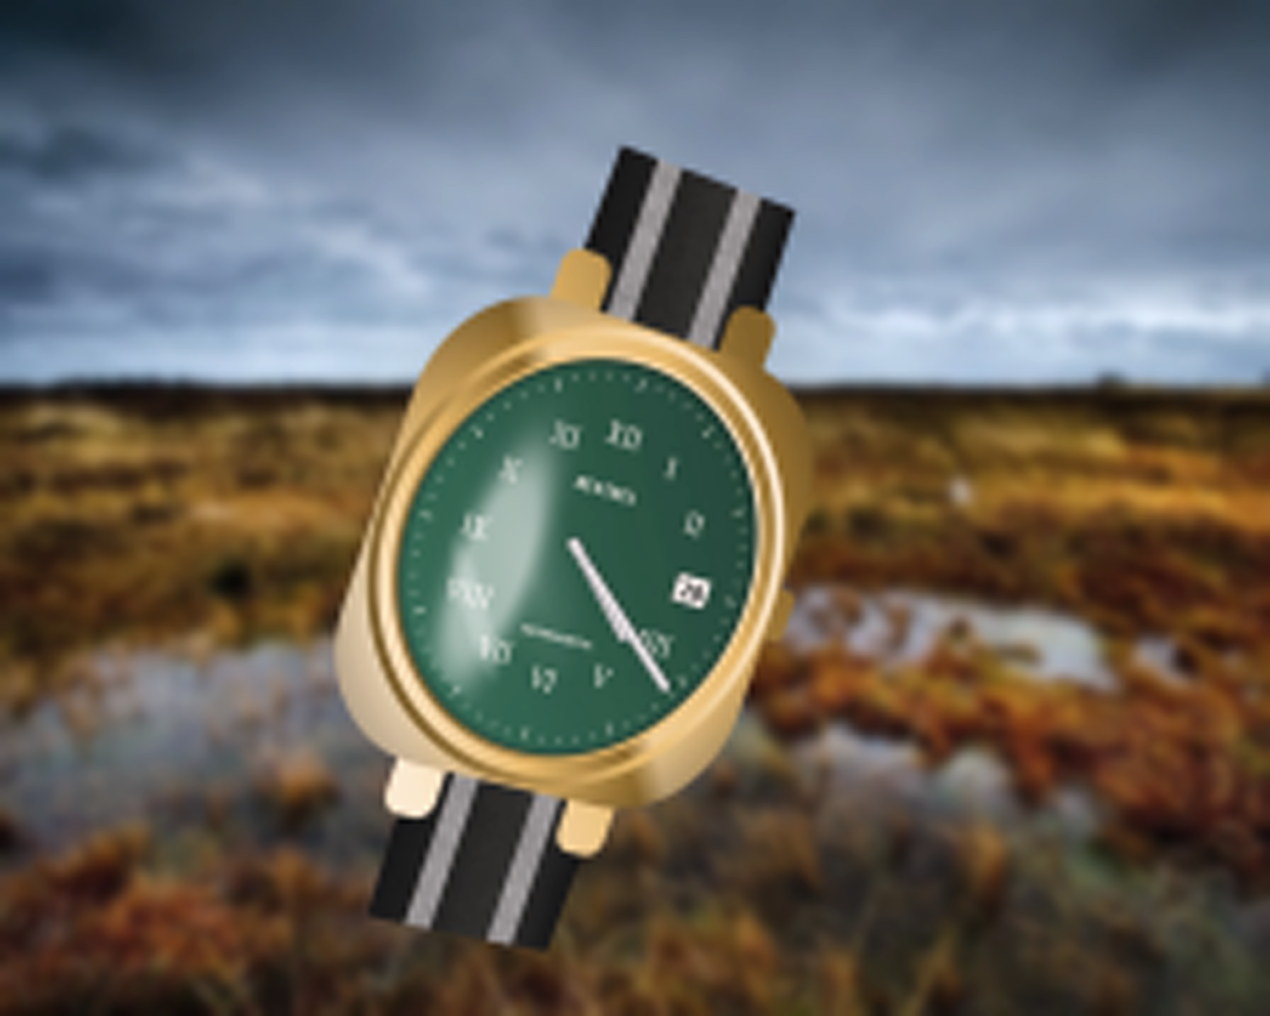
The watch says 4:21
